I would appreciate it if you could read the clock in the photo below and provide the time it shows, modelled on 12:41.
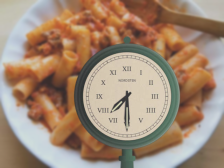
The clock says 7:30
